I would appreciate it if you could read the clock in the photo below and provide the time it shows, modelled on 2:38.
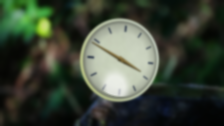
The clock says 3:49
